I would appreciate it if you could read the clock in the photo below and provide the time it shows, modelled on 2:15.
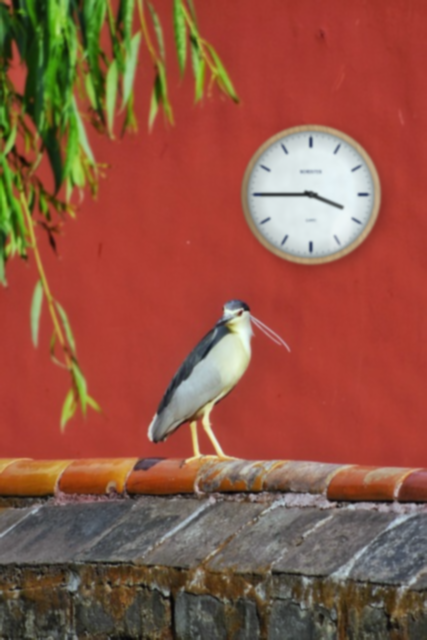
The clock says 3:45
